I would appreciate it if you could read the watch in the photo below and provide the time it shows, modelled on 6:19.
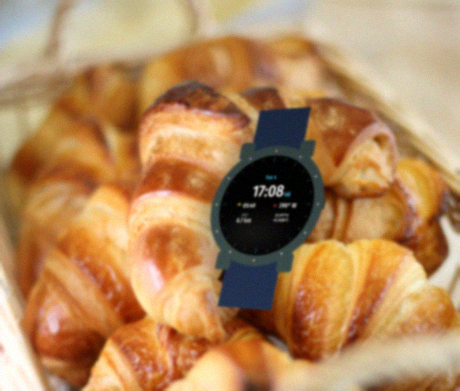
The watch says 17:08
